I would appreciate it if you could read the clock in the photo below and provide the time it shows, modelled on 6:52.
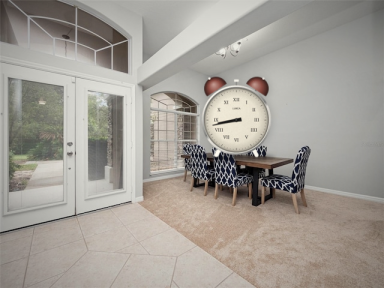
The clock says 8:43
